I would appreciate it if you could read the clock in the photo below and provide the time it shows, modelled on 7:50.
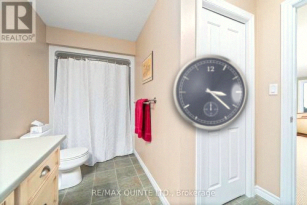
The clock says 3:22
